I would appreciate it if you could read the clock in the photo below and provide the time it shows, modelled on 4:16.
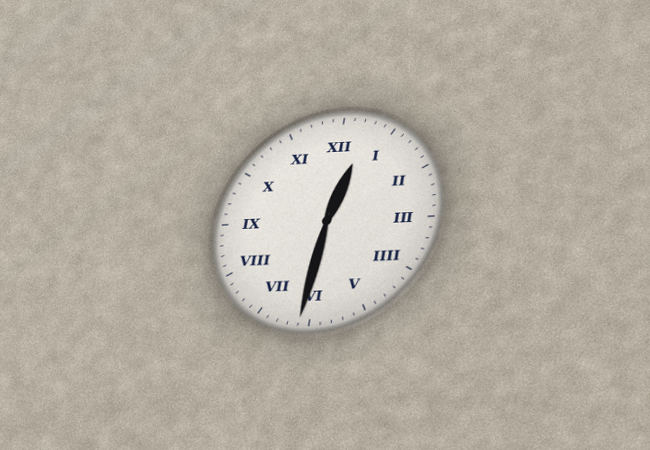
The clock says 12:31
